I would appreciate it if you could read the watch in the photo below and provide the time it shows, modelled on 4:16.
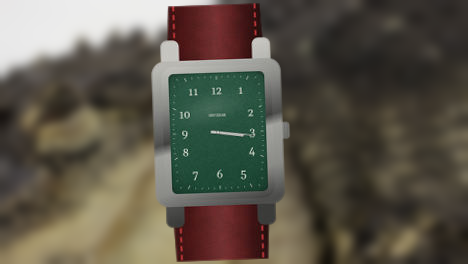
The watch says 3:16
